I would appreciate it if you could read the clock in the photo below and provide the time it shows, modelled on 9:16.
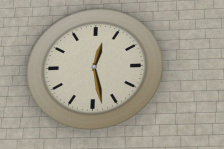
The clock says 12:28
